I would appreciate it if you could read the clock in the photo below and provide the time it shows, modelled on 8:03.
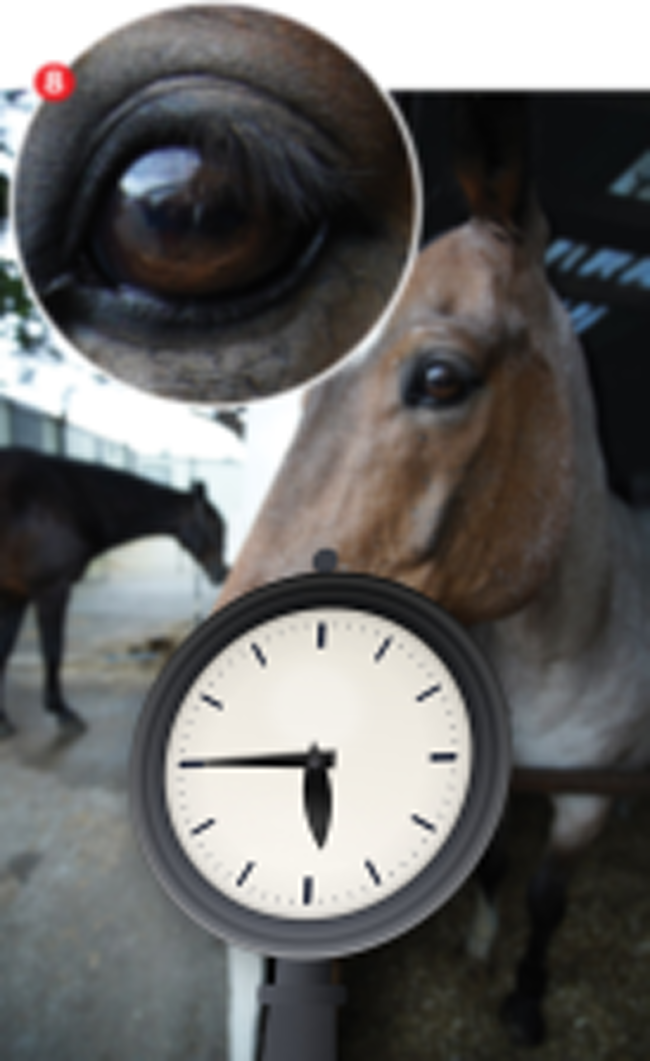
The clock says 5:45
